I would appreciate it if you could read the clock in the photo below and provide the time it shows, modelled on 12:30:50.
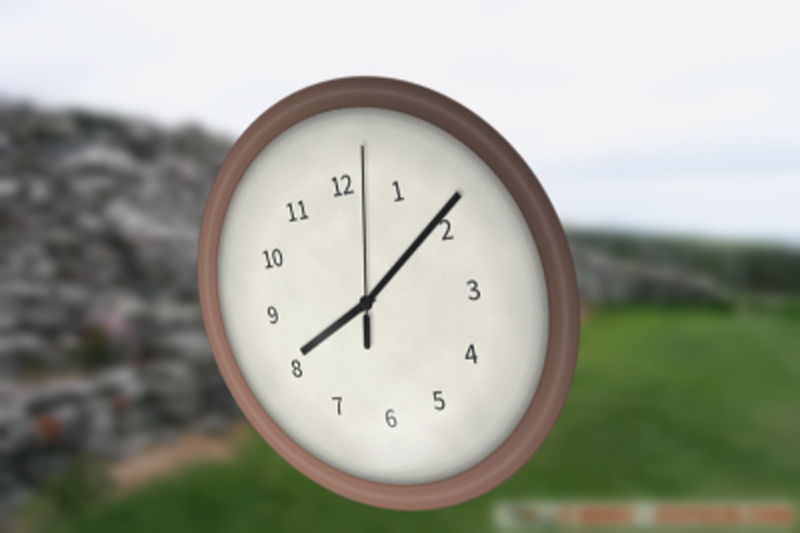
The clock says 8:09:02
